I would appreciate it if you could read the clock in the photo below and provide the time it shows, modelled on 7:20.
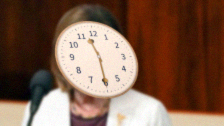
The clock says 11:30
